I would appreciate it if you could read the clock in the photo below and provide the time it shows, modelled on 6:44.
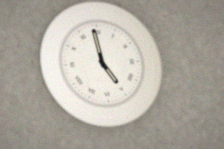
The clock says 4:59
